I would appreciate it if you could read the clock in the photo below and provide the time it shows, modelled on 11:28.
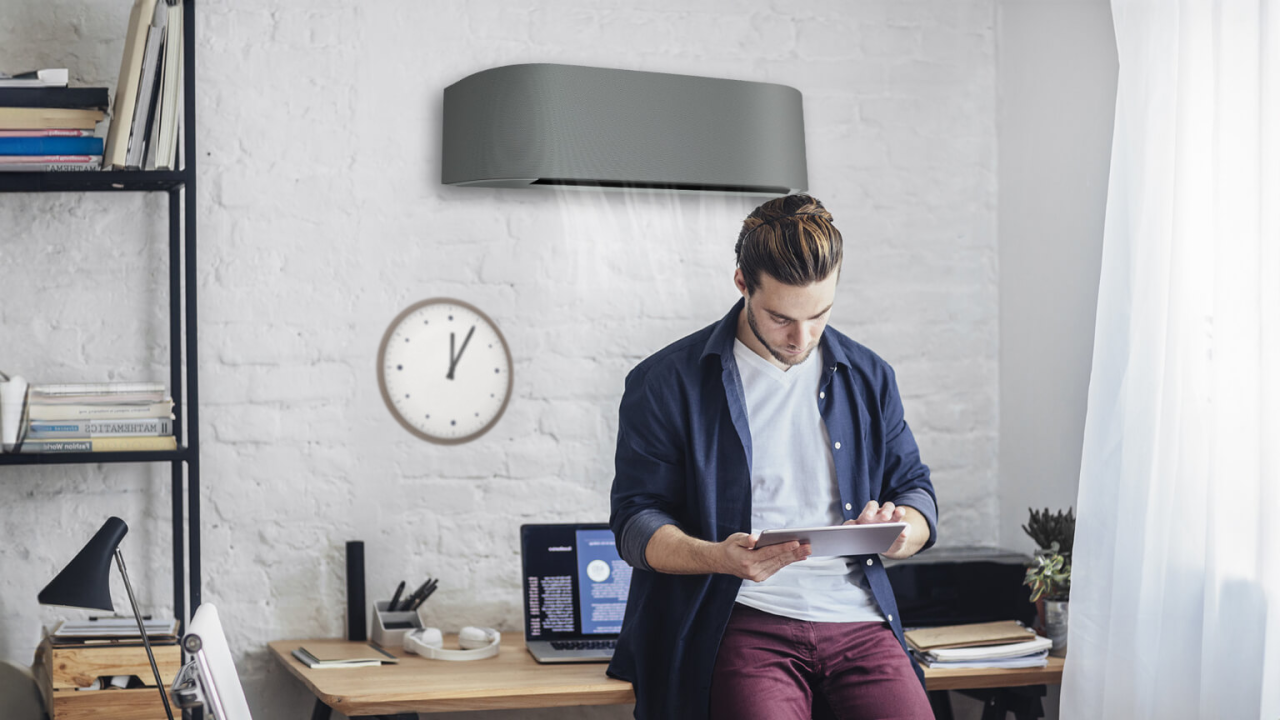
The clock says 12:05
